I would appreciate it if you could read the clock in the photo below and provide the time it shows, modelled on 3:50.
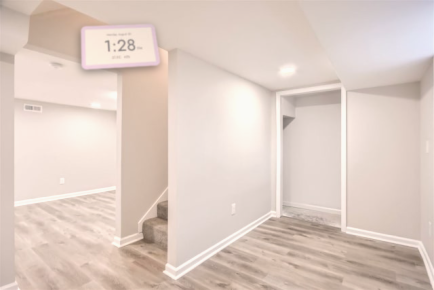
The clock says 1:28
